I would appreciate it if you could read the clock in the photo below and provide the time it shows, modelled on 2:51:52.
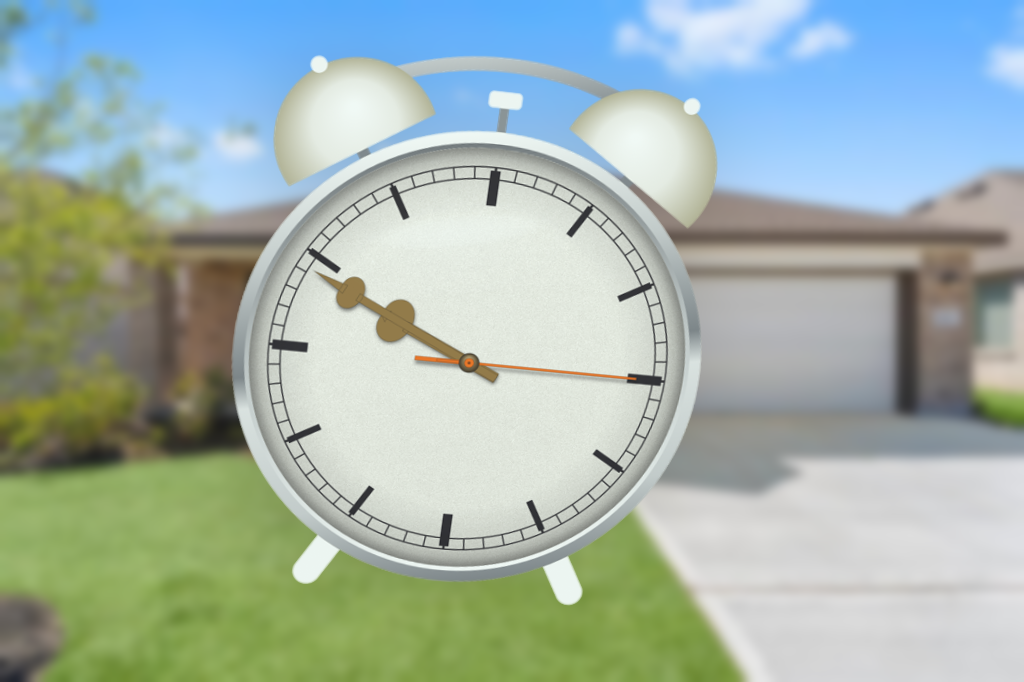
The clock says 9:49:15
